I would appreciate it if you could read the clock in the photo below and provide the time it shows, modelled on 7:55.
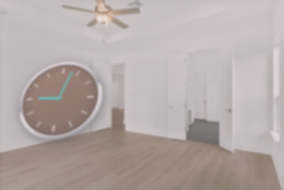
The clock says 9:03
